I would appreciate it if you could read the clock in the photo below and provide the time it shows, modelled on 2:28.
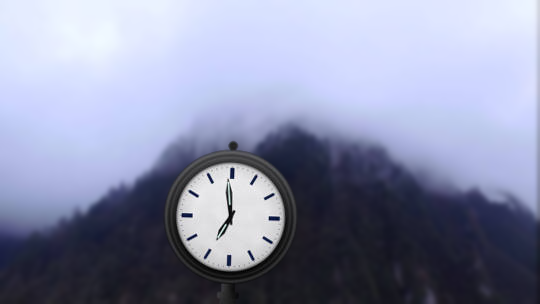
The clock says 6:59
